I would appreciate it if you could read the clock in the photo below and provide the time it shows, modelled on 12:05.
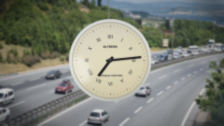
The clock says 7:14
